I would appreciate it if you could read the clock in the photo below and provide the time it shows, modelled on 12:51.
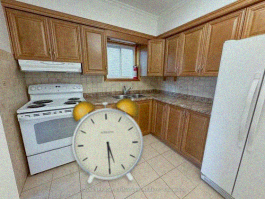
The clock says 5:30
